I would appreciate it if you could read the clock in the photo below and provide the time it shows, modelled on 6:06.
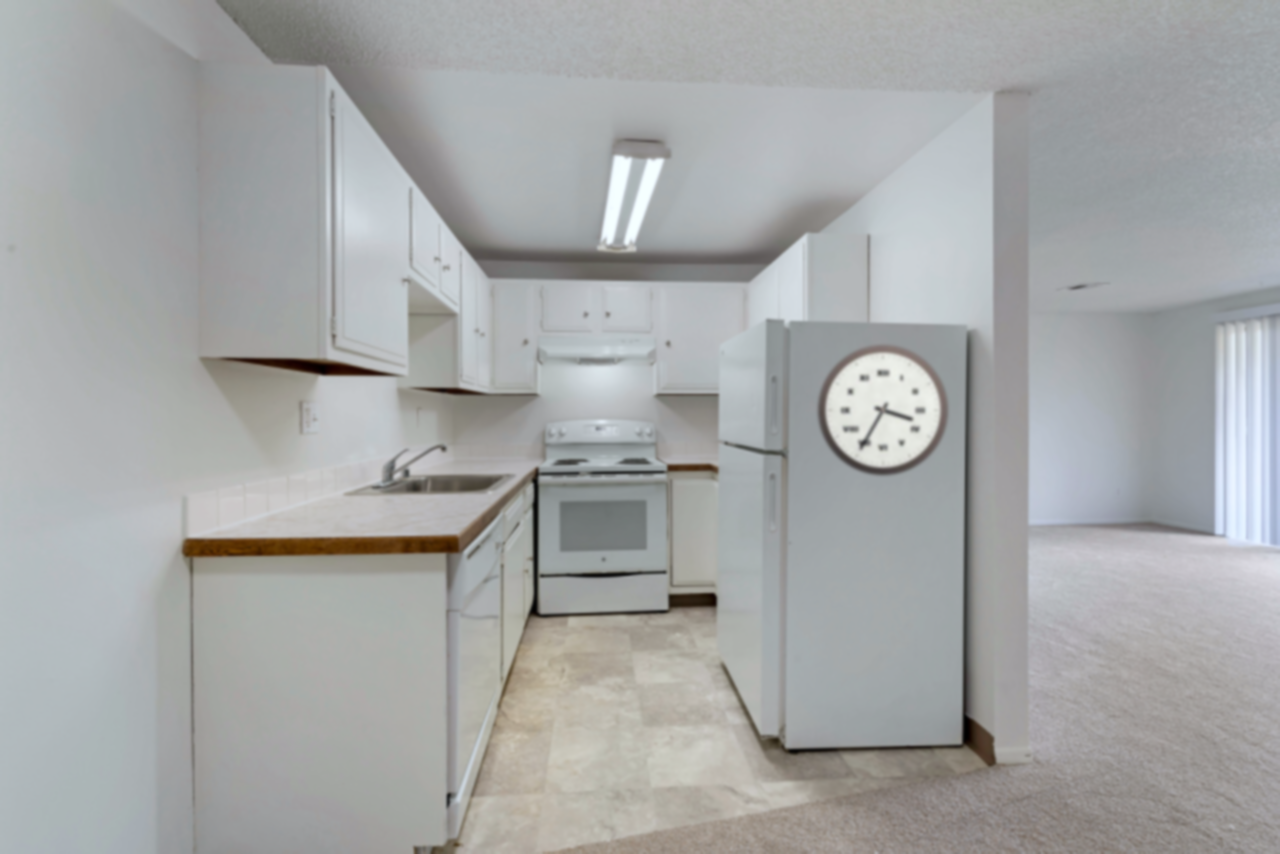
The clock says 3:35
